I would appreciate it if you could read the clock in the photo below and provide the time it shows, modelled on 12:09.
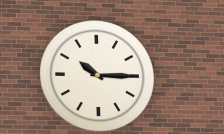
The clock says 10:15
